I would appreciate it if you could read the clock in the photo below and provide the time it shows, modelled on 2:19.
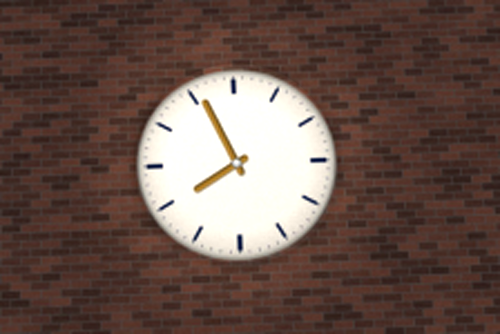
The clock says 7:56
